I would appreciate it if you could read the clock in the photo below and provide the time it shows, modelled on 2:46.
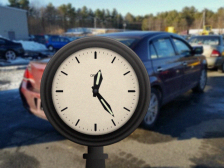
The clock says 12:24
